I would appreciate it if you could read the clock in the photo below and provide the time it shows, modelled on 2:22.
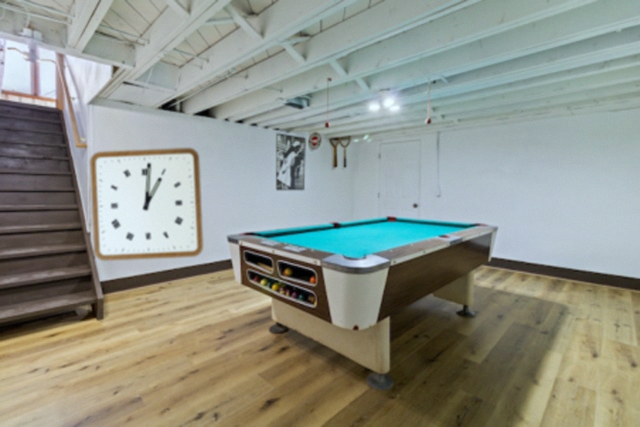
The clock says 1:01
